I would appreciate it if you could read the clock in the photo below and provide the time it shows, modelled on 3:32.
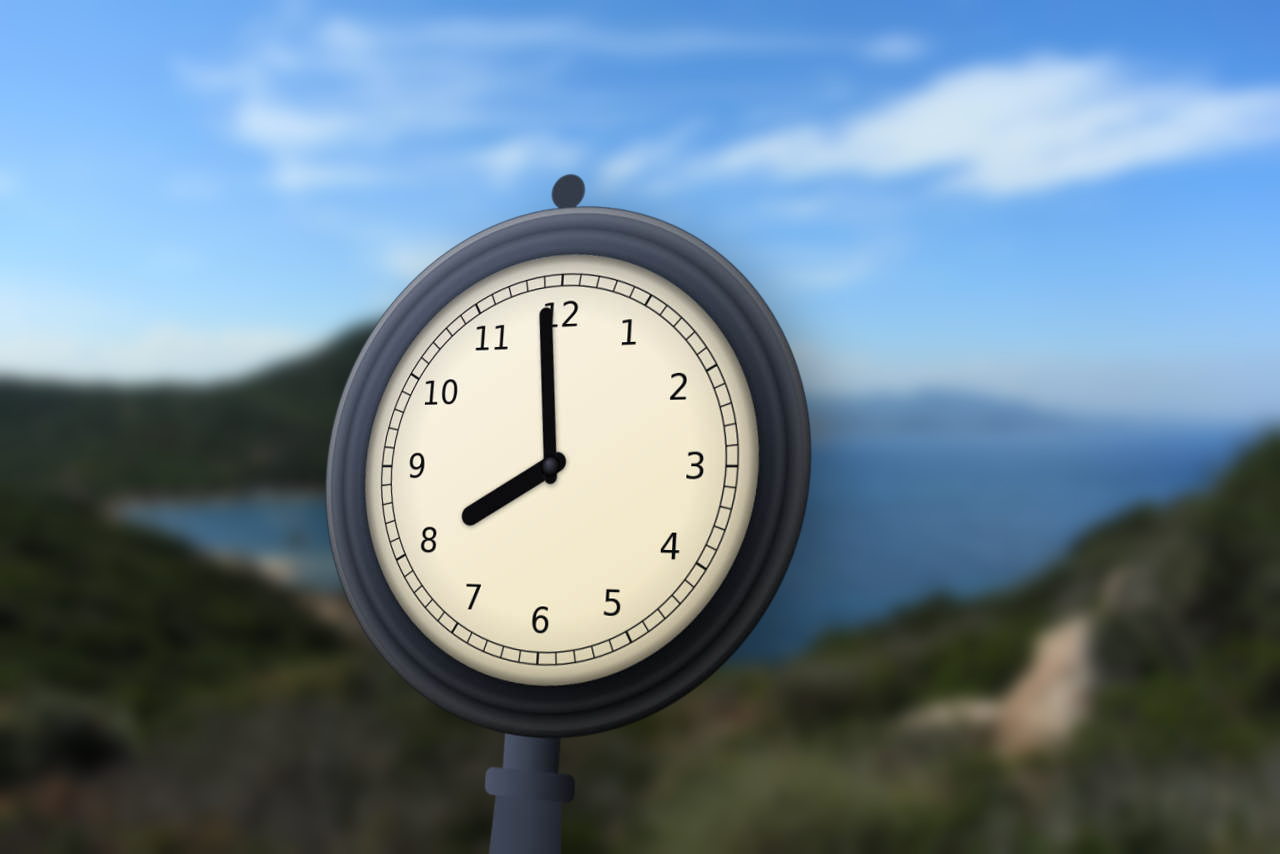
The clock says 7:59
